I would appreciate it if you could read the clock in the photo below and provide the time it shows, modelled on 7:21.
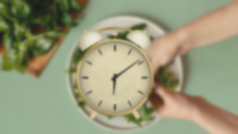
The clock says 6:09
